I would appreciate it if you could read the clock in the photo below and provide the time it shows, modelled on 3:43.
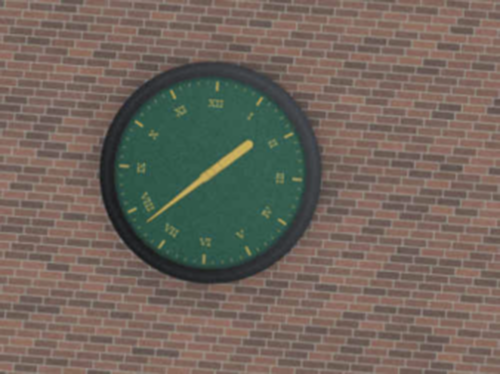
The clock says 1:38
